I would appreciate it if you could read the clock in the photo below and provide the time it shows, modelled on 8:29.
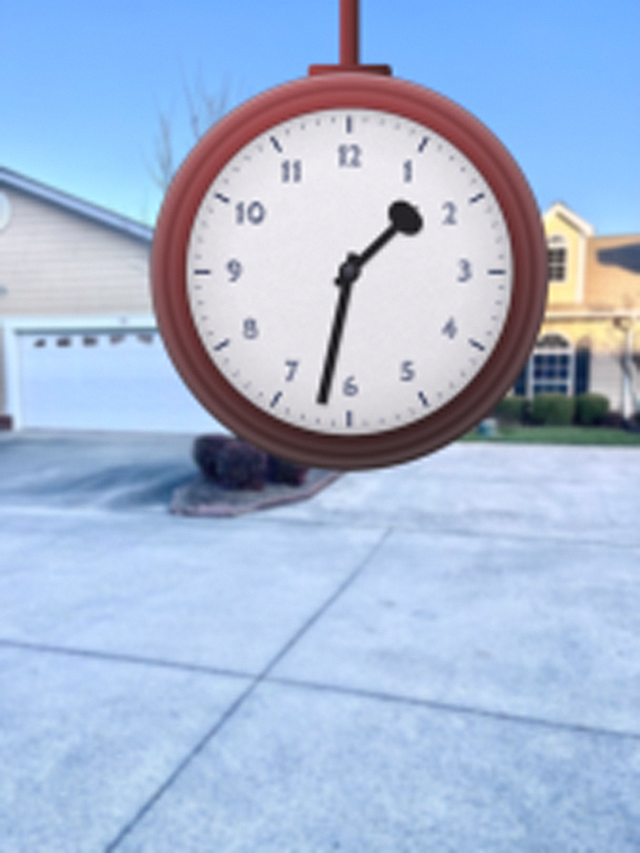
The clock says 1:32
